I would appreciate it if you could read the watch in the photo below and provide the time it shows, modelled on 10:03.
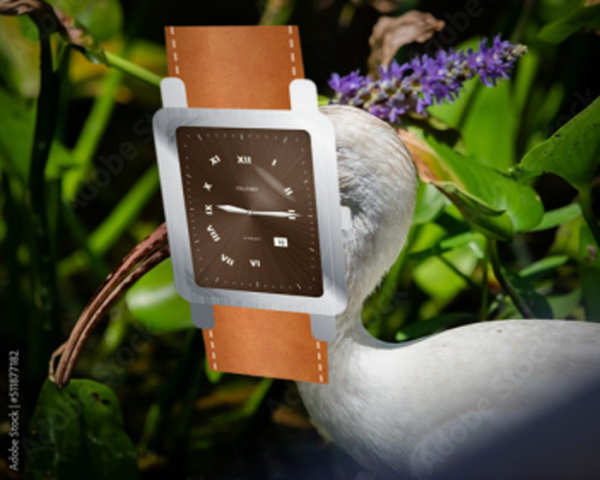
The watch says 9:15
